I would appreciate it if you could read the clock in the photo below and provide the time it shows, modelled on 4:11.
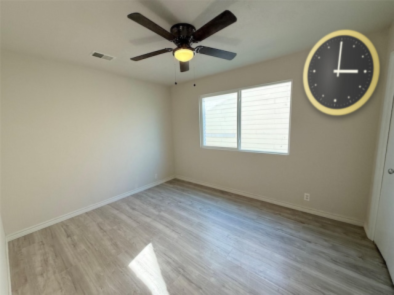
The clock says 3:00
